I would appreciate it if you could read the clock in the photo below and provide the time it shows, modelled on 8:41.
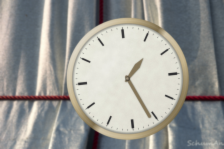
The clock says 1:26
